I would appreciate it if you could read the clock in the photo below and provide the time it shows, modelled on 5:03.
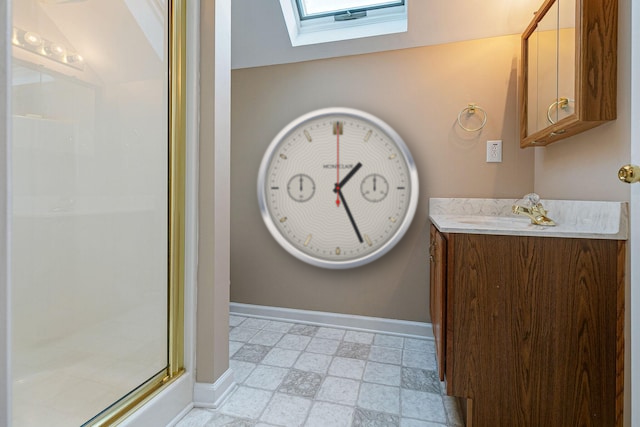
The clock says 1:26
